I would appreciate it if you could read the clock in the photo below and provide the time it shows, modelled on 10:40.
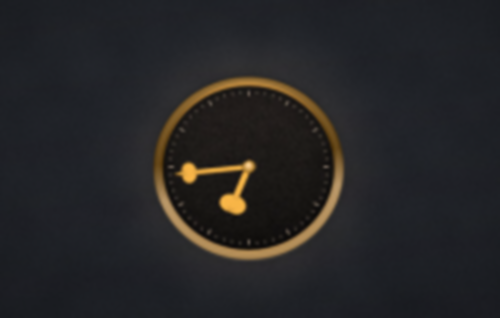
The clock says 6:44
